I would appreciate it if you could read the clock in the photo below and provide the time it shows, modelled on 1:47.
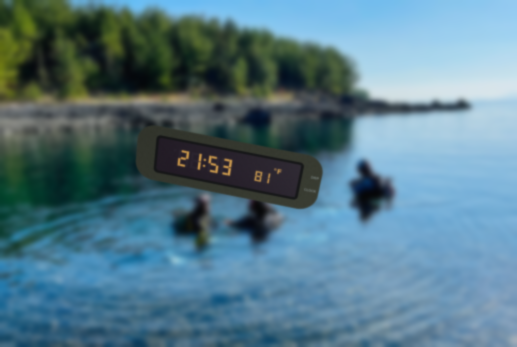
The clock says 21:53
